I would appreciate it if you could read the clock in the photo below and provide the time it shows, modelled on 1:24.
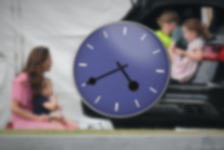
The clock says 4:40
